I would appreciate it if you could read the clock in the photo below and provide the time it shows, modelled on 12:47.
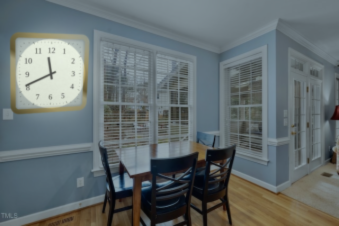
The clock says 11:41
